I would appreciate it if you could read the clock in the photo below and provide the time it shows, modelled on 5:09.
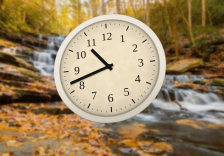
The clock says 10:42
